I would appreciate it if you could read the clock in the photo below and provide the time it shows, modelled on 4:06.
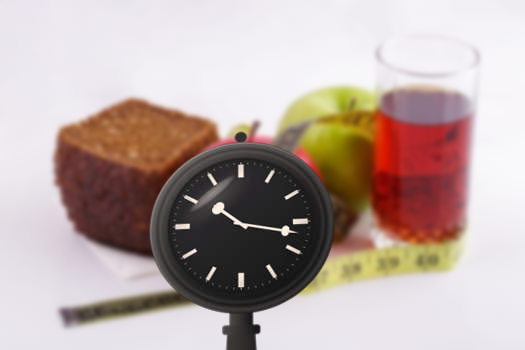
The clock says 10:17
